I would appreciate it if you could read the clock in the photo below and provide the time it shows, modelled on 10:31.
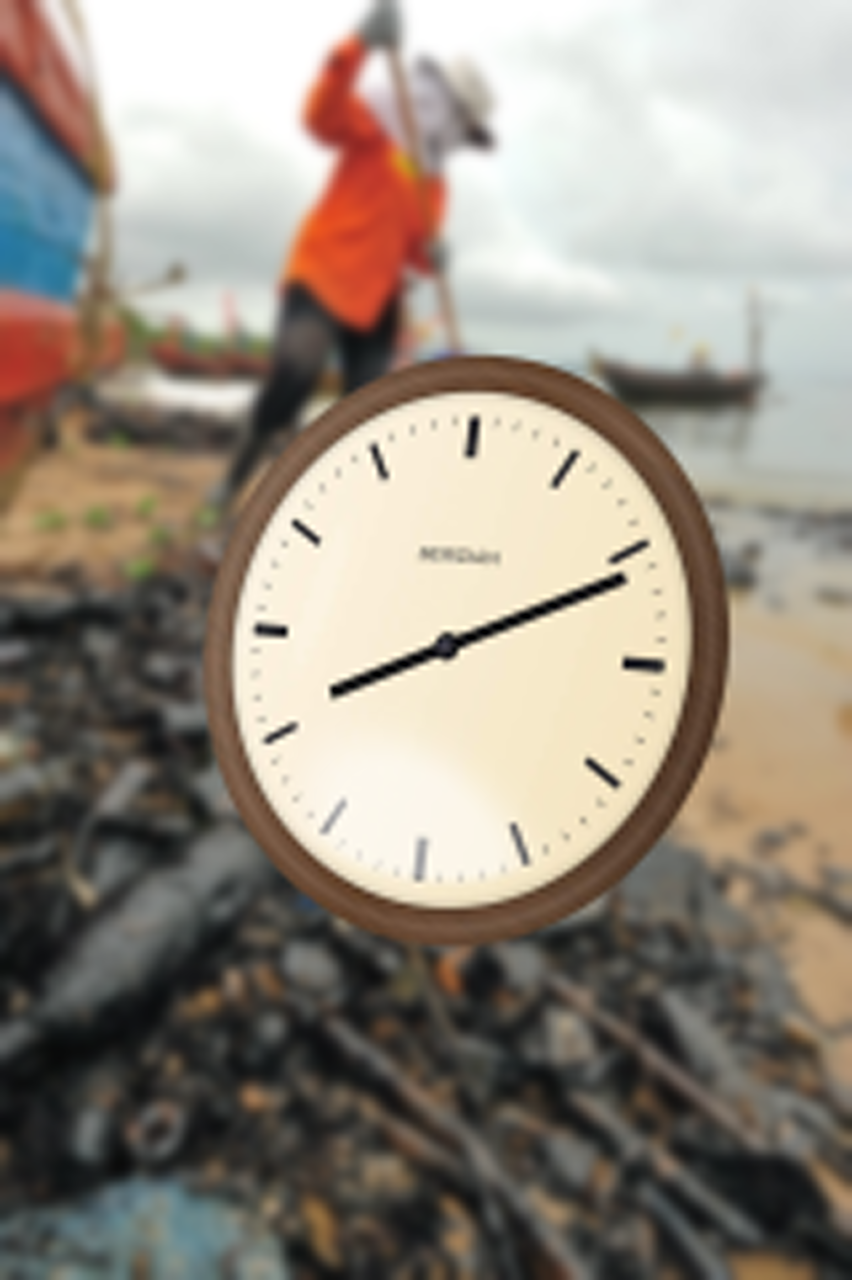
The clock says 8:11
